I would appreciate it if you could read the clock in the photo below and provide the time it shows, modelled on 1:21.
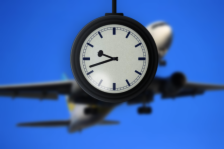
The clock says 9:42
